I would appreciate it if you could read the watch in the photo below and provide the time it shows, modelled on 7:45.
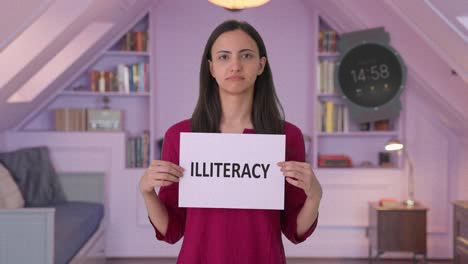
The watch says 14:58
